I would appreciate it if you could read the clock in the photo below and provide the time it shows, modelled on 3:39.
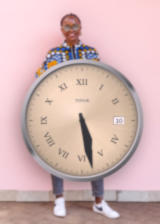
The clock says 5:28
